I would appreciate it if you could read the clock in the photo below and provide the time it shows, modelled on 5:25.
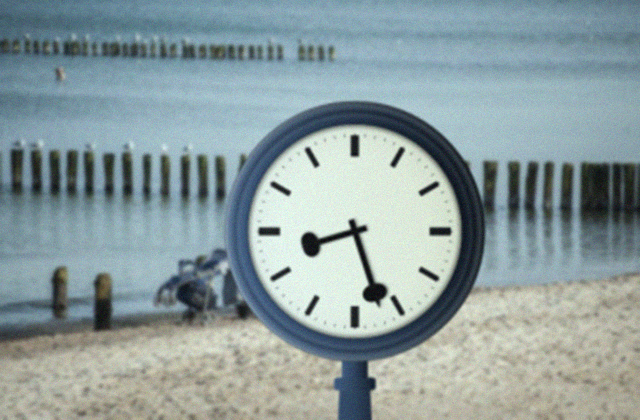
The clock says 8:27
